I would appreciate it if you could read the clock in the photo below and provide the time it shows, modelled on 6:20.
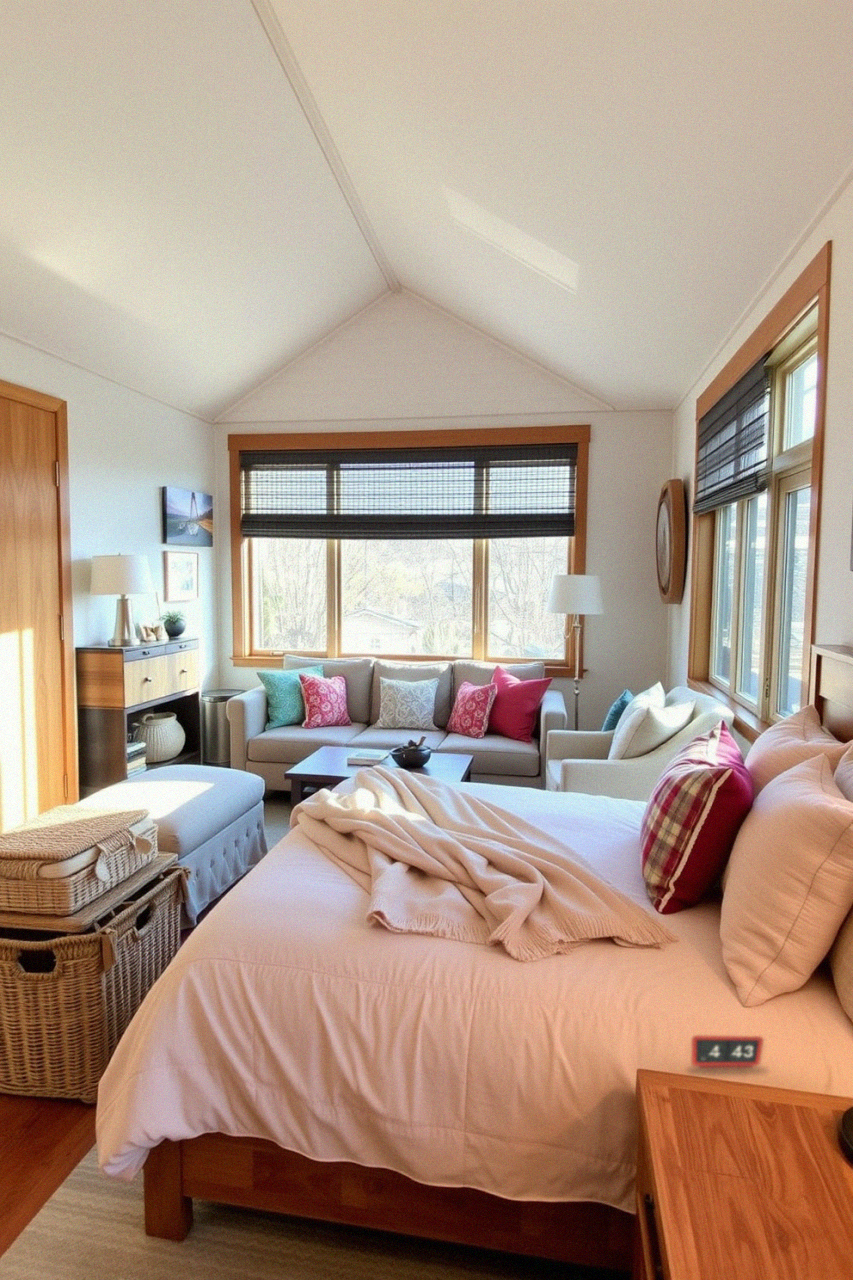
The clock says 4:43
